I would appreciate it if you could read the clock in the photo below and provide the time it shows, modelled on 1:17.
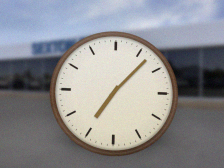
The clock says 7:07
